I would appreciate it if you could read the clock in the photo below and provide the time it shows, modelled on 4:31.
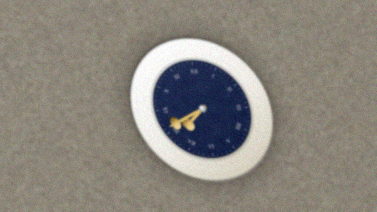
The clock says 7:41
